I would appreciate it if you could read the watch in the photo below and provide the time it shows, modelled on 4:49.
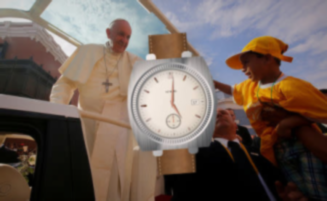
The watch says 5:01
